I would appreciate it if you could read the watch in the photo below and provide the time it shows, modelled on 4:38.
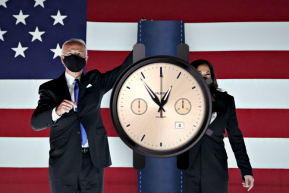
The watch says 12:54
